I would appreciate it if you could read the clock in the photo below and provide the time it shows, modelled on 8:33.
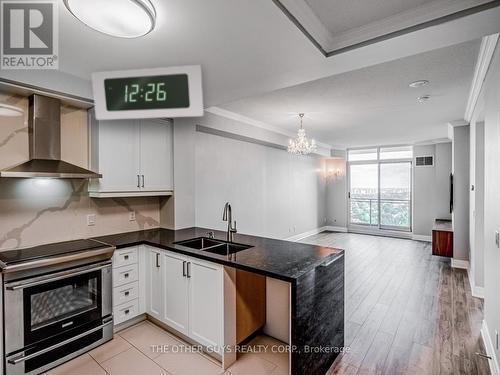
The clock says 12:26
